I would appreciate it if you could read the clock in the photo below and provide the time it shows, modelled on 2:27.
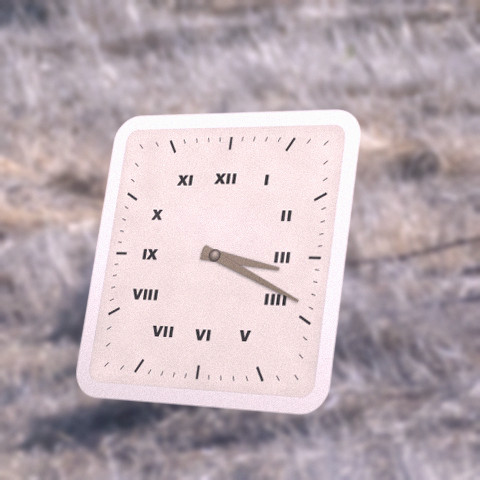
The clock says 3:19
